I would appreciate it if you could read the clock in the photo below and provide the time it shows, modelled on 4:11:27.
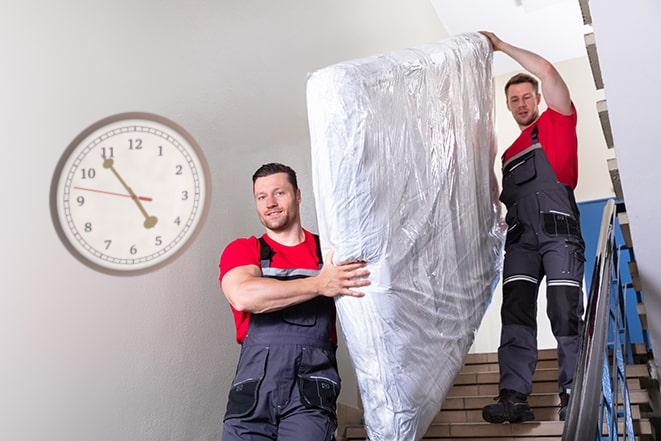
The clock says 4:53:47
